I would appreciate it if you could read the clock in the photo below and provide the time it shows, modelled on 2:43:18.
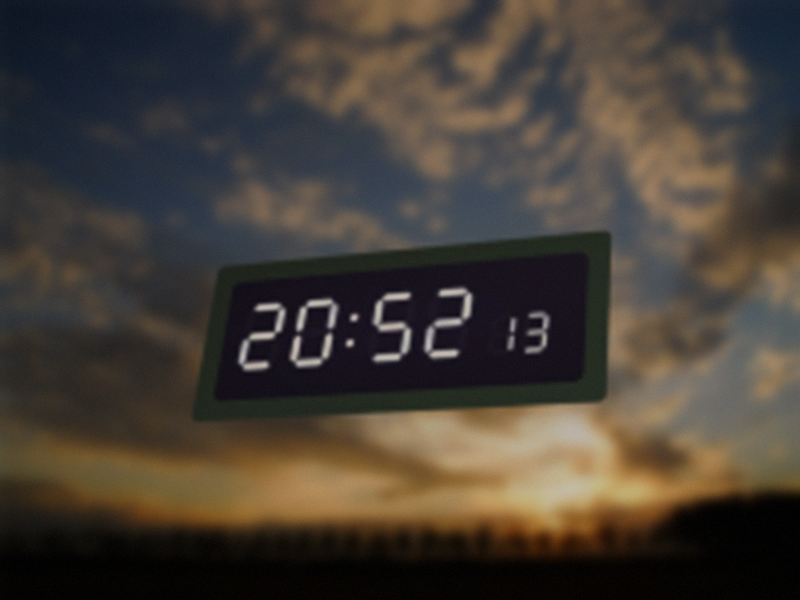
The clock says 20:52:13
